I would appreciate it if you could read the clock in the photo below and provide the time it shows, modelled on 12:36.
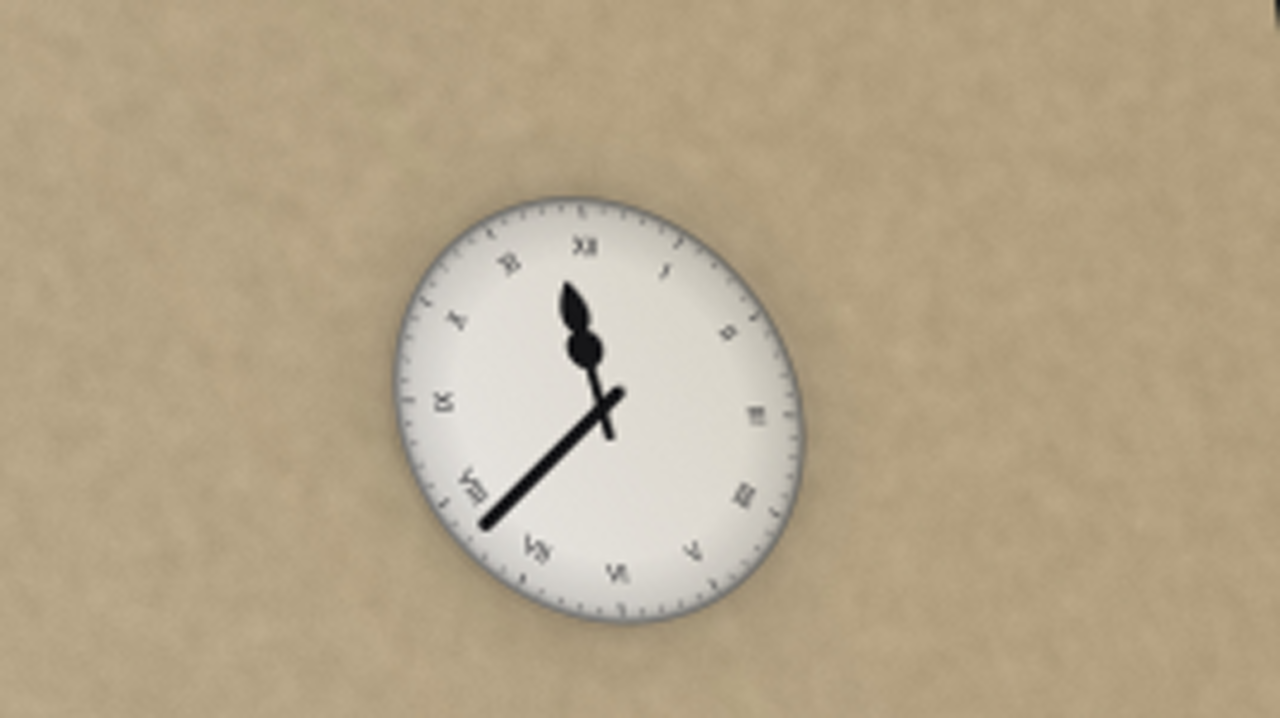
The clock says 11:38
